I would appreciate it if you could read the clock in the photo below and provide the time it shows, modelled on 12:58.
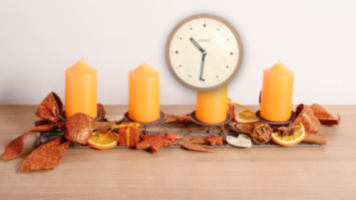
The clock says 10:31
